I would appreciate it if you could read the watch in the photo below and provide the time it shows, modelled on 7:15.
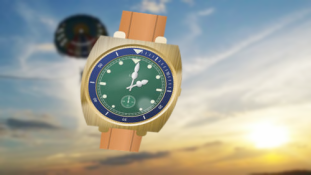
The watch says 2:01
